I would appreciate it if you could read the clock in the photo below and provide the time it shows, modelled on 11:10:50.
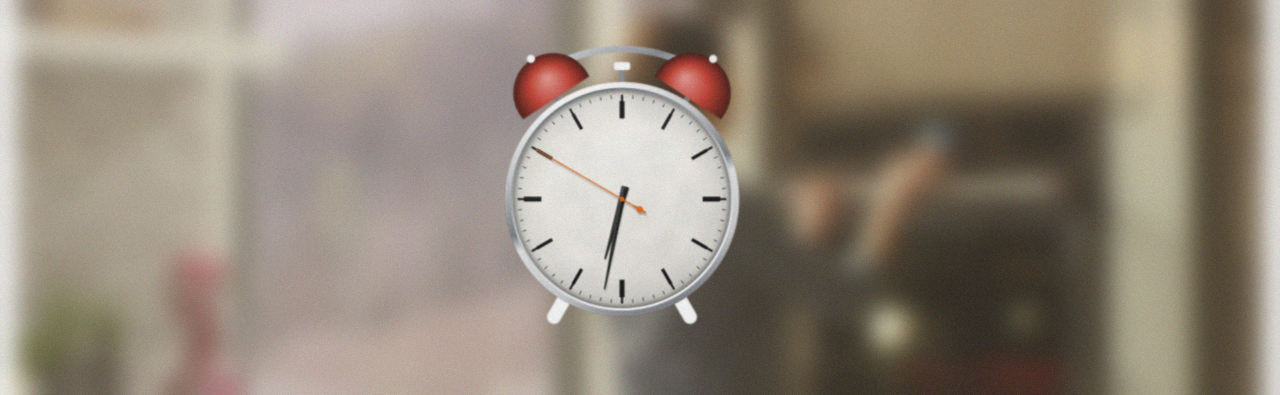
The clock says 6:31:50
